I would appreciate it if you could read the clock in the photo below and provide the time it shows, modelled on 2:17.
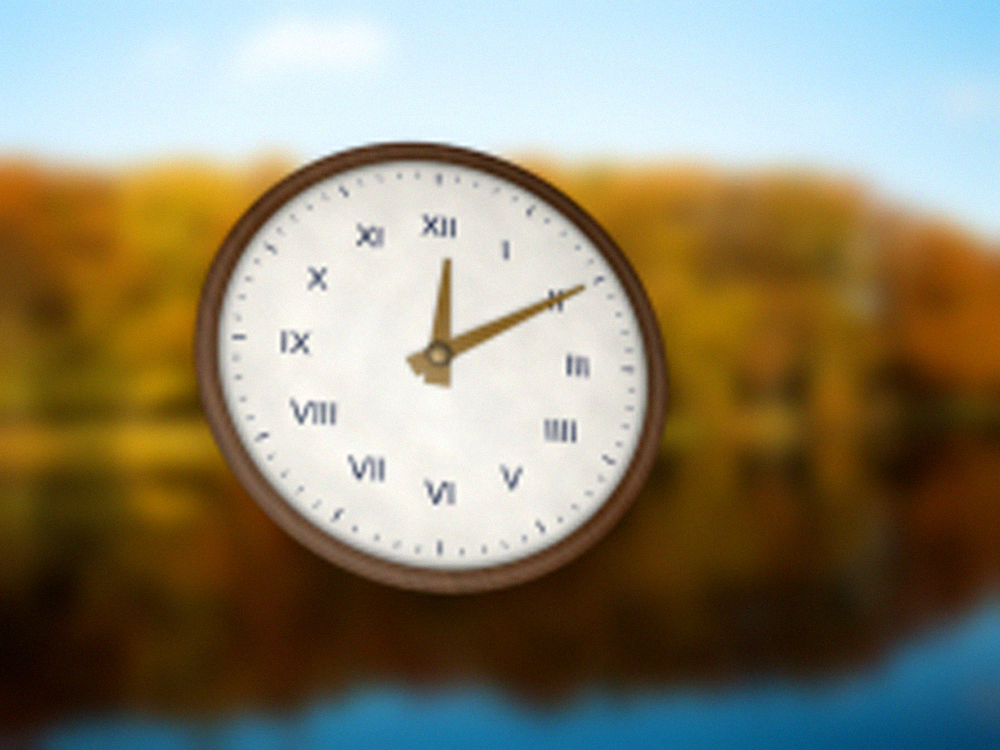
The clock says 12:10
